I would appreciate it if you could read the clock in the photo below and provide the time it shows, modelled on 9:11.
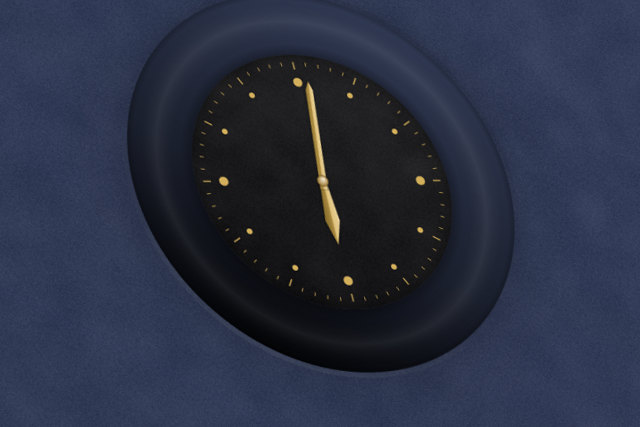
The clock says 6:01
